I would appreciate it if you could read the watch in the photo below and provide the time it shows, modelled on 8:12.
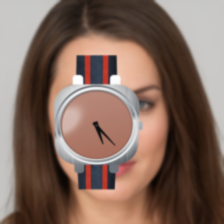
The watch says 5:23
